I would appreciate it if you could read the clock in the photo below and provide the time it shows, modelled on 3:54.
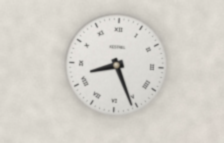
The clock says 8:26
